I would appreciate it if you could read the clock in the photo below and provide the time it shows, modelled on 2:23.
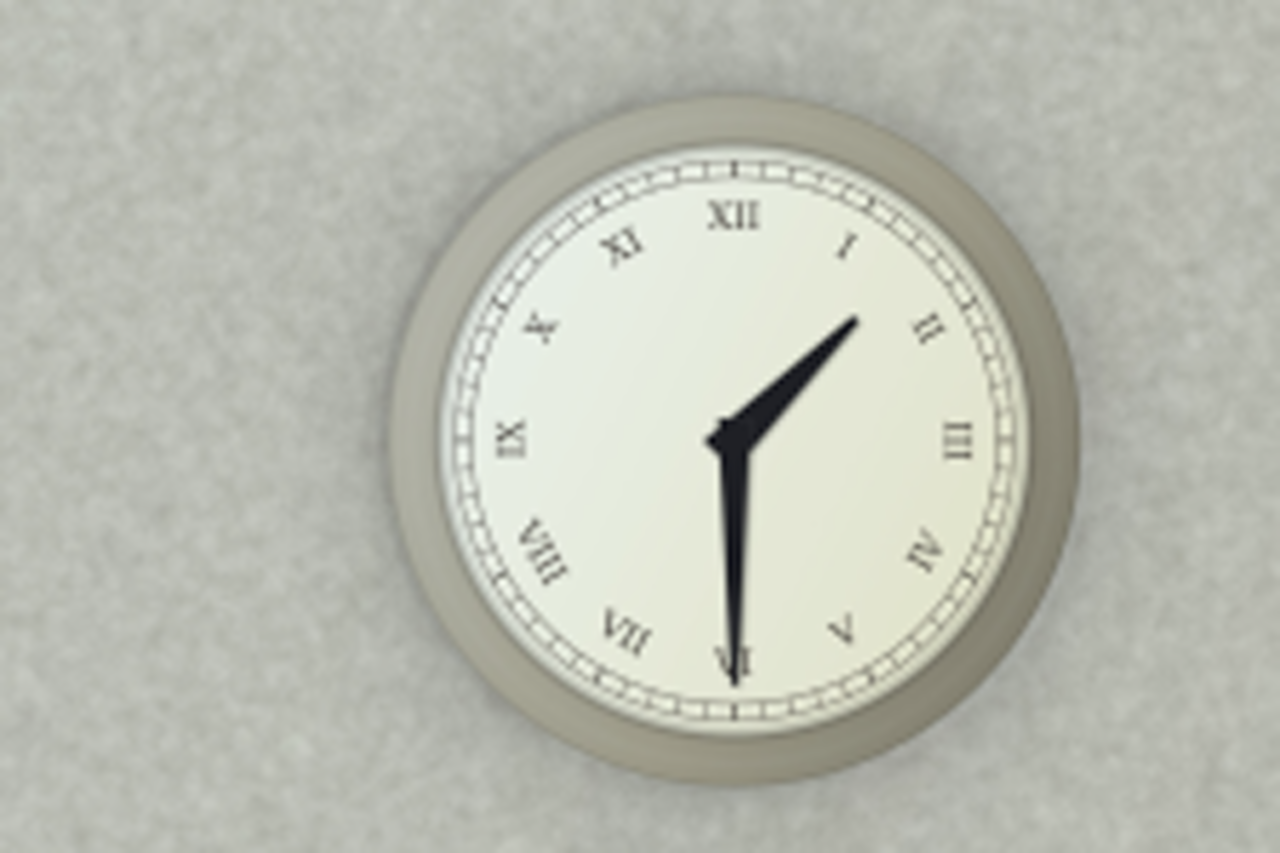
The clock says 1:30
